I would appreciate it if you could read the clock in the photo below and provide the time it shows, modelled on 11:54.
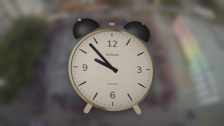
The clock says 9:53
